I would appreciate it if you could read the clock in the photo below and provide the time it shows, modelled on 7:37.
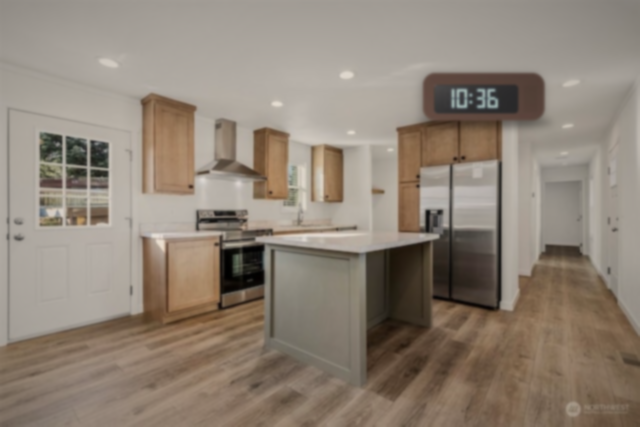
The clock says 10:36
